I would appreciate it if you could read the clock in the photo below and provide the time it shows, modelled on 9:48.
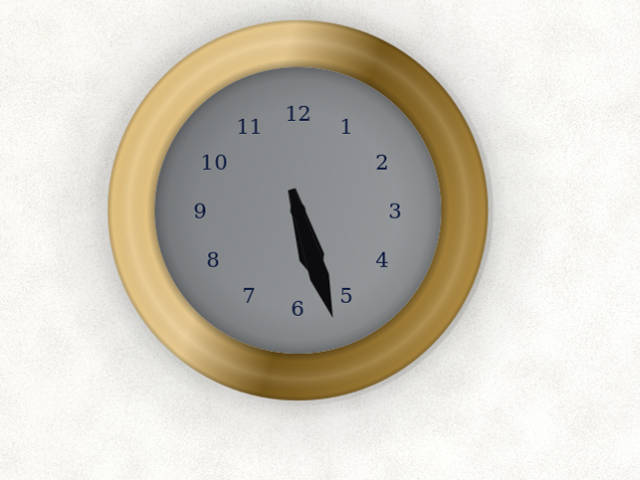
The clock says 5:27
